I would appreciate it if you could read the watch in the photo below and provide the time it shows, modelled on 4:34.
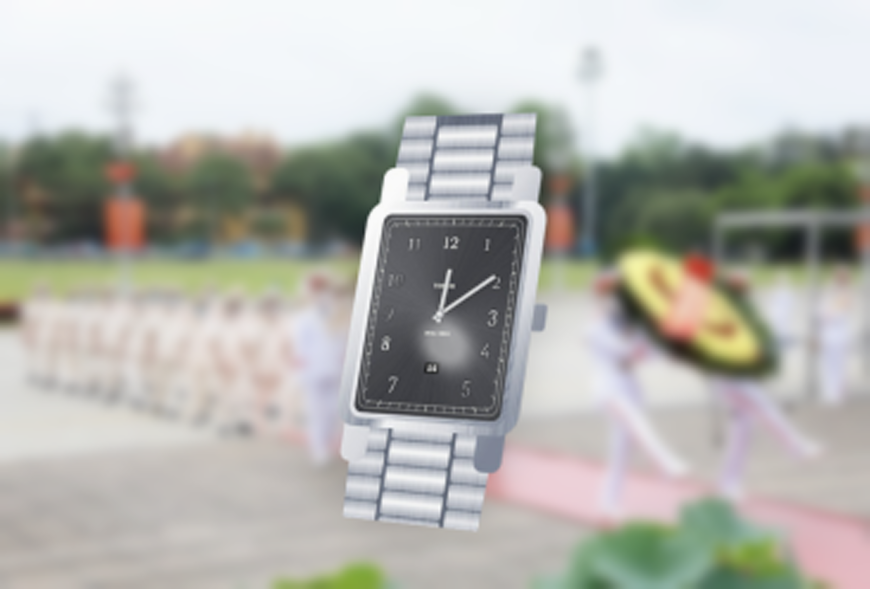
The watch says 12:09
